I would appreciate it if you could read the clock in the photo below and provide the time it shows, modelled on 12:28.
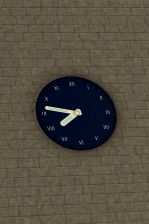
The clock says 7:47
